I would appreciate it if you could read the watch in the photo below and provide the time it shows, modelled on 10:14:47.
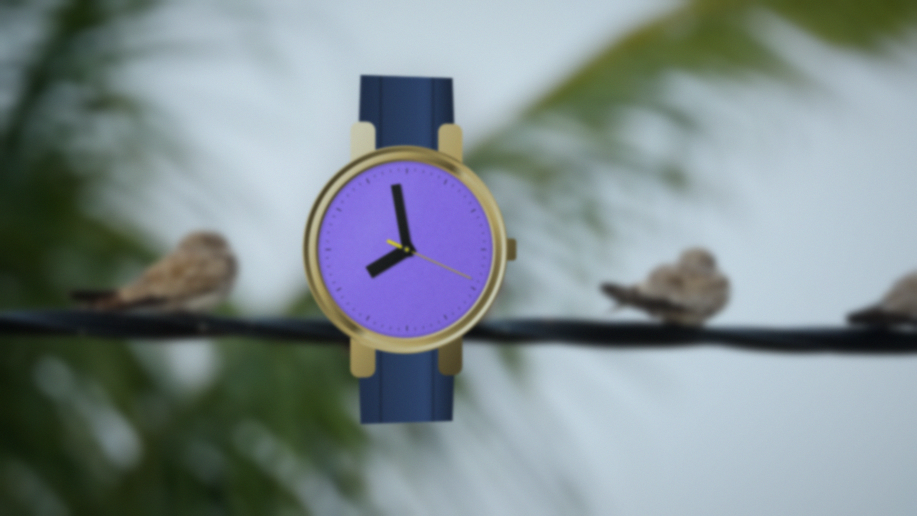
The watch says 7:58:19
